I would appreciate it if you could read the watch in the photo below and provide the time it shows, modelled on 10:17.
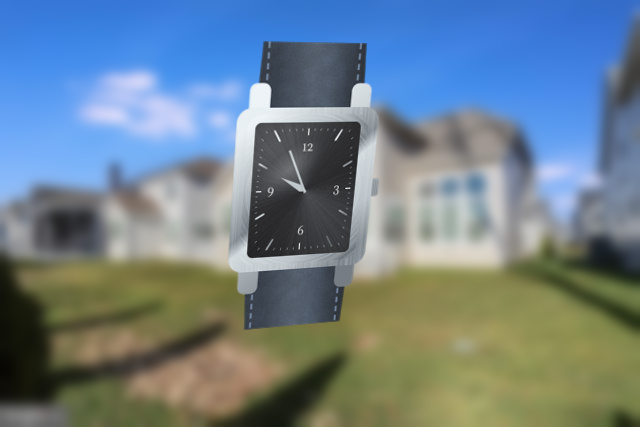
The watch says 9:56
